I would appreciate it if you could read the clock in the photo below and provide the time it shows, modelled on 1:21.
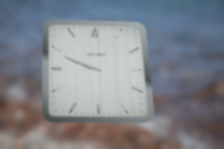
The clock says 9:49
